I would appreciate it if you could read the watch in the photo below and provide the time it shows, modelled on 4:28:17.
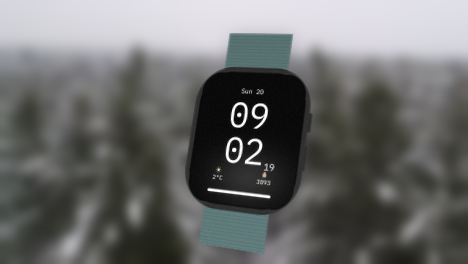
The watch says 9:02:19
